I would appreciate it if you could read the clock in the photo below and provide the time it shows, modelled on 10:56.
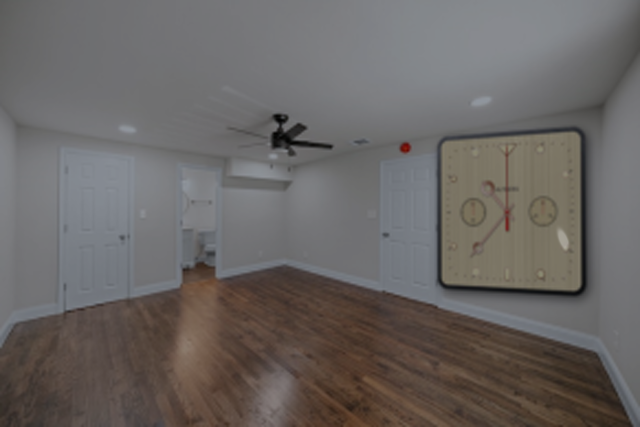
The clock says 10:37
